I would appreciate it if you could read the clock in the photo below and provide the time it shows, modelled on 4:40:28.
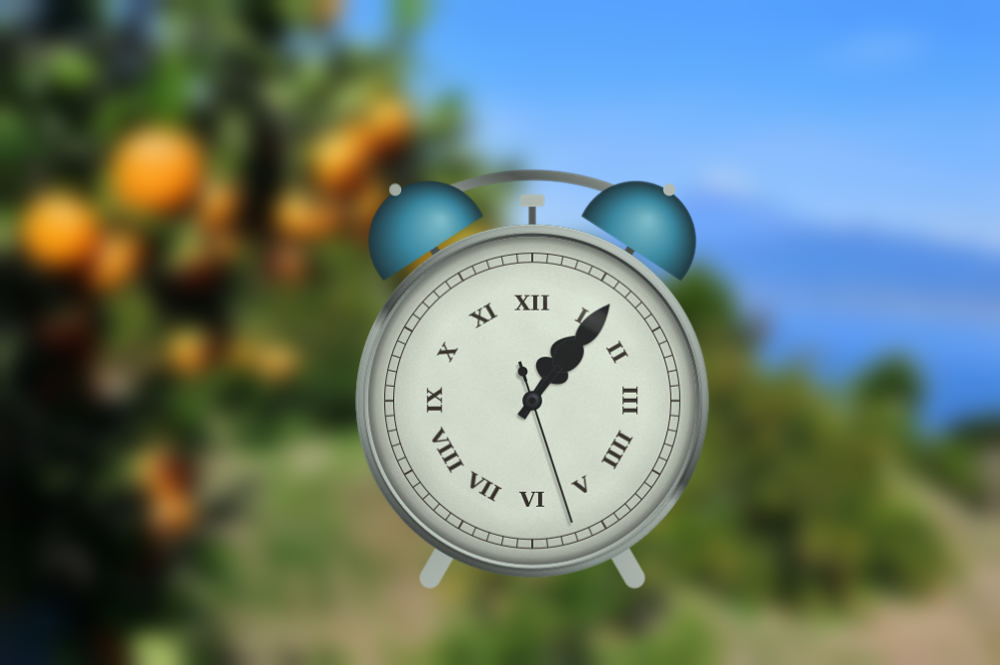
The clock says 1:06:27
